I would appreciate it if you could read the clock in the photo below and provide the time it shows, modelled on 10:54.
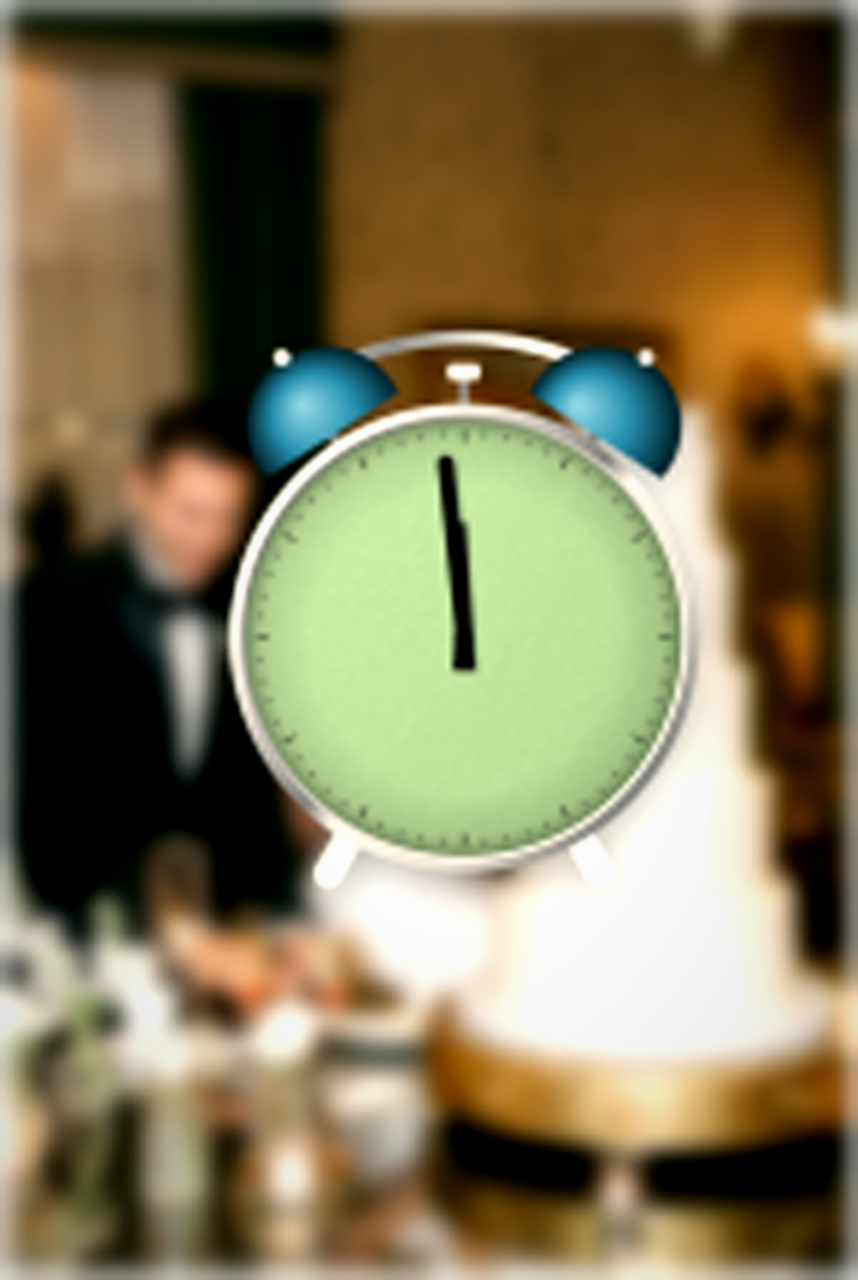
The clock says 11:59
